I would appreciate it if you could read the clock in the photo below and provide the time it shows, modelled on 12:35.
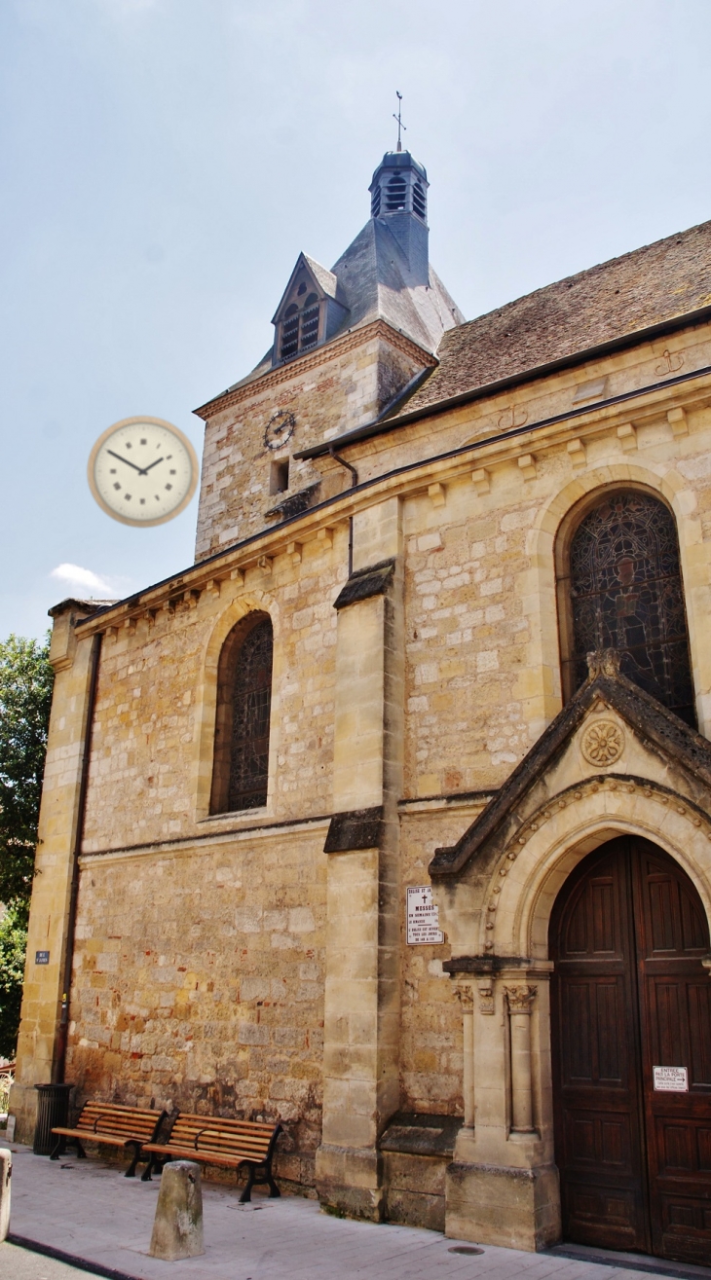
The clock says 1:50
